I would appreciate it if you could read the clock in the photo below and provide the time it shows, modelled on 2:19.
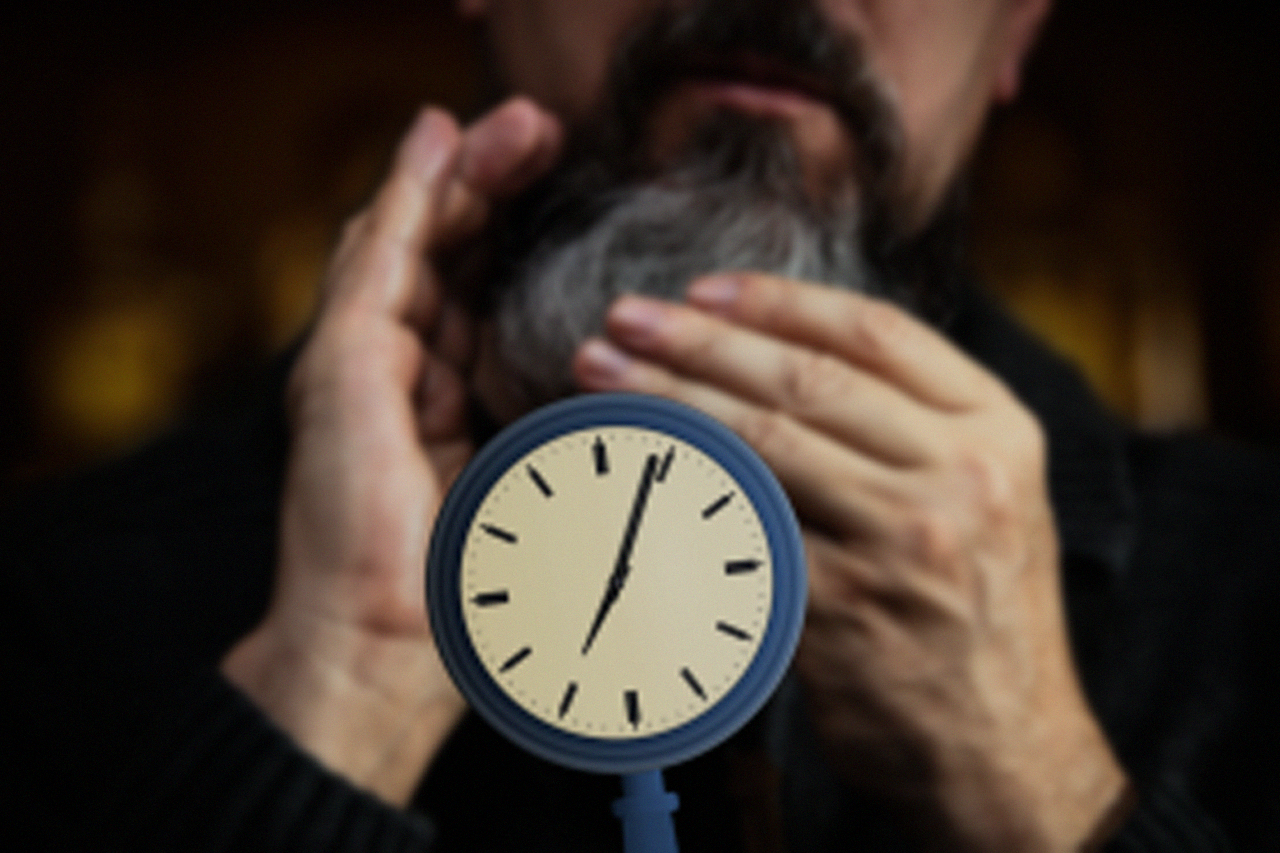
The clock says 7:04
